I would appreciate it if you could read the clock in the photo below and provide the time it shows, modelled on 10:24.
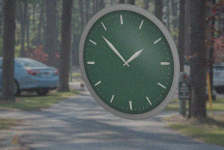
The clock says 1:53
